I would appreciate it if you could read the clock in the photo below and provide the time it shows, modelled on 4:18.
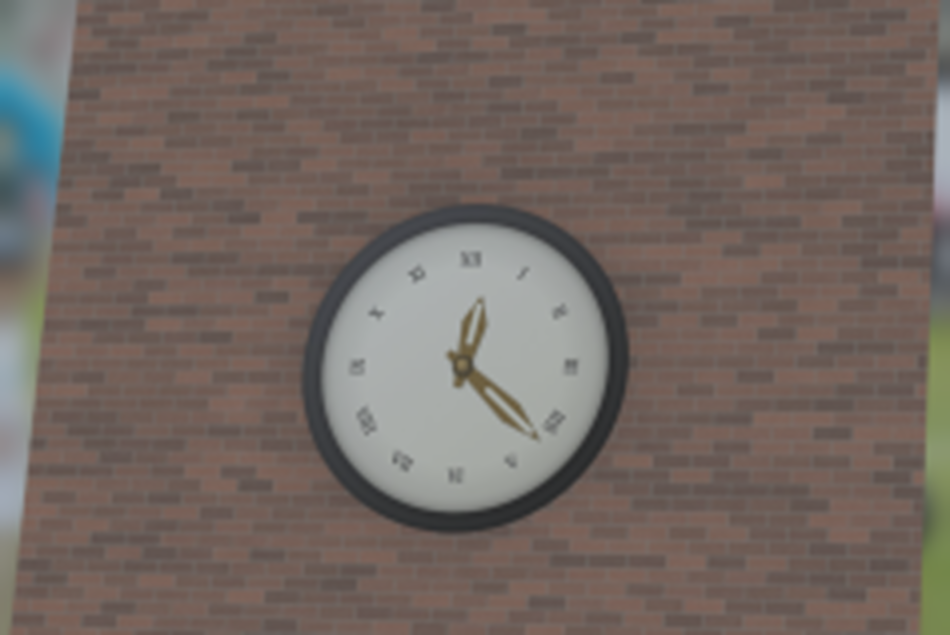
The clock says 12:22
